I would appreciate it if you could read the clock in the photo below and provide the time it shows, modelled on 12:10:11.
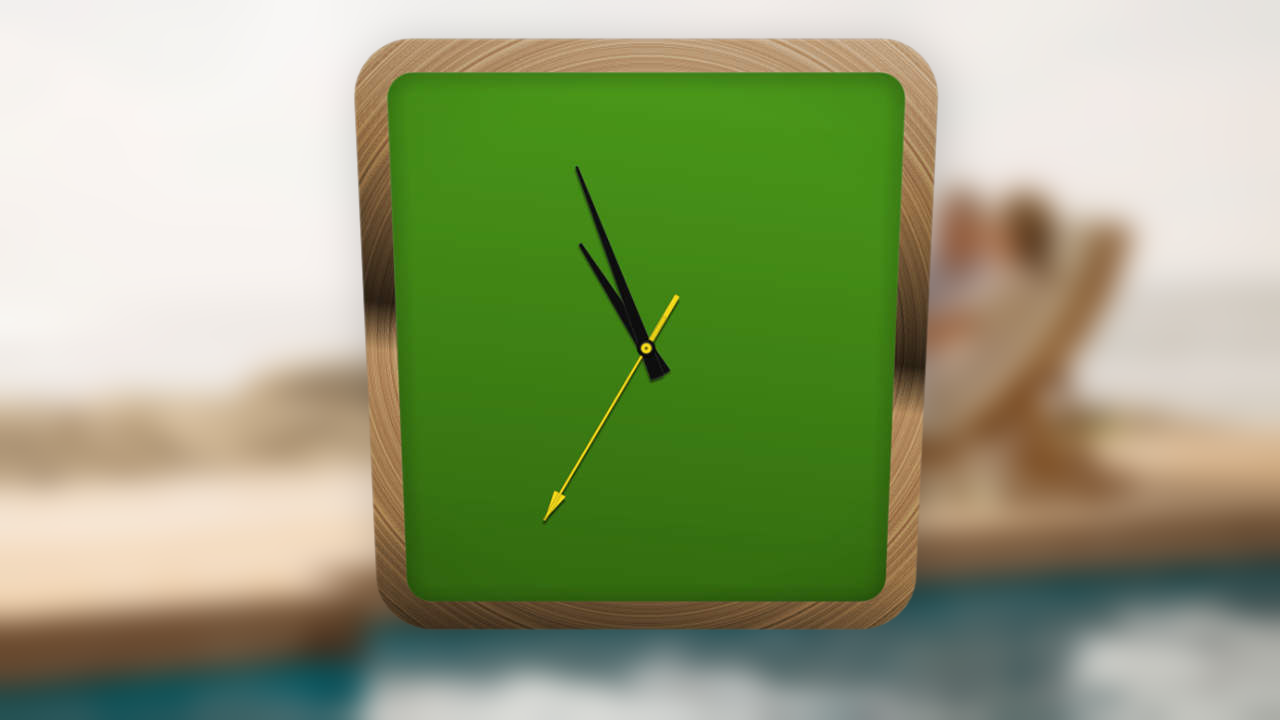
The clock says 10:56:35
